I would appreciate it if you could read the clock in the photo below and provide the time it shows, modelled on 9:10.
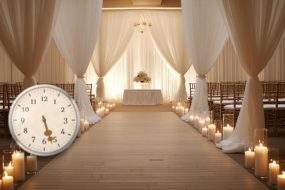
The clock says 5:27
